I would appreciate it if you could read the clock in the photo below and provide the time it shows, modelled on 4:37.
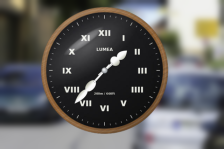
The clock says 1:37
